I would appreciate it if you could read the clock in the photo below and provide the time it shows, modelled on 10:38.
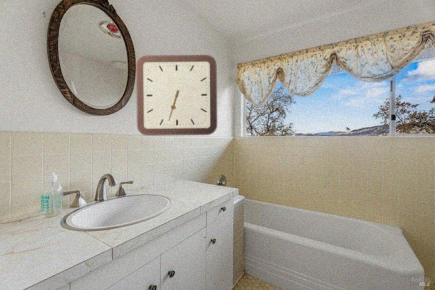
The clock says 6:33
